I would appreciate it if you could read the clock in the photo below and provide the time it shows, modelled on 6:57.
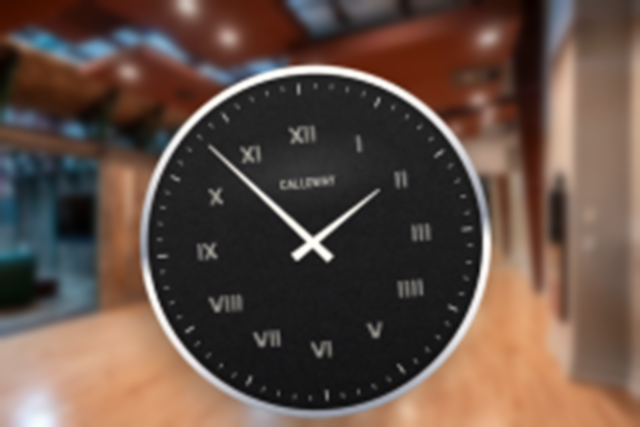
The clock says 1:53
